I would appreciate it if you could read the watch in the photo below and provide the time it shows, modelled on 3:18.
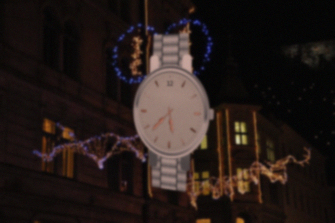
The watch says 5:38
